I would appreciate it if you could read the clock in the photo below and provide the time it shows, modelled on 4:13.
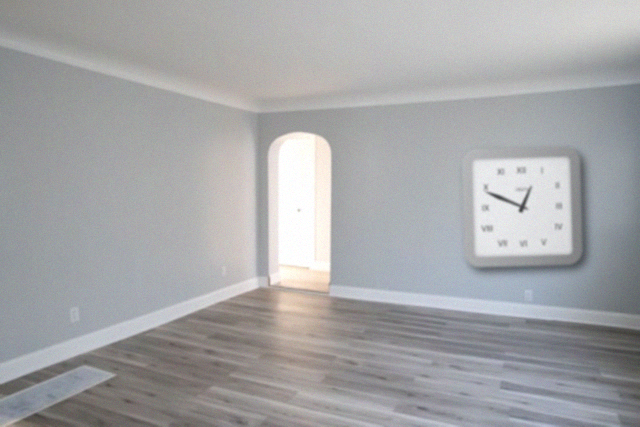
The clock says 12:49
